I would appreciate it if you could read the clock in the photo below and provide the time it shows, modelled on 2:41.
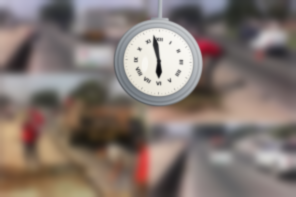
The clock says 5:58
